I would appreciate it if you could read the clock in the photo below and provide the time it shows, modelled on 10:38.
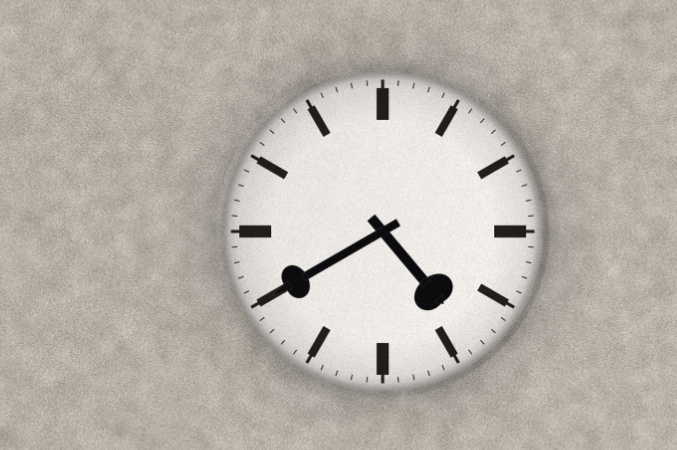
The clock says 4:40
